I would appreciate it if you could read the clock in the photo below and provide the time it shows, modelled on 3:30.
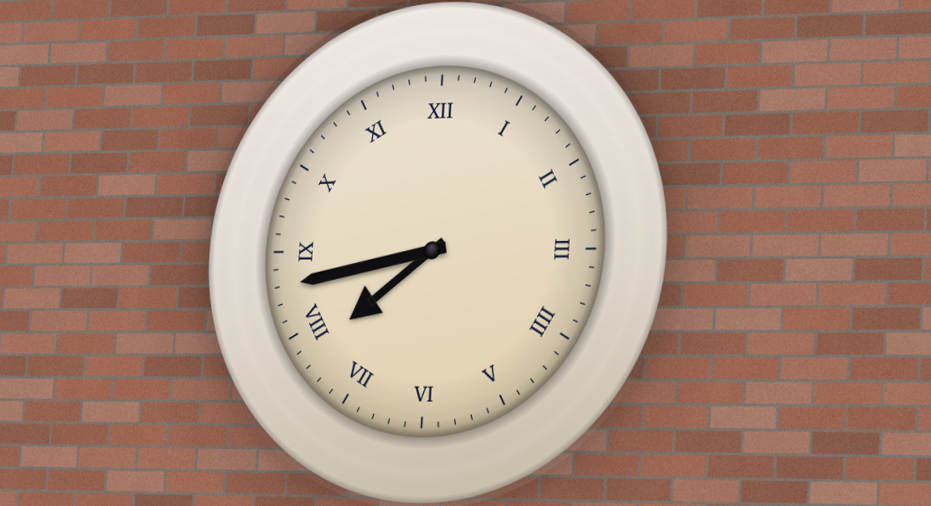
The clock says 7:43
